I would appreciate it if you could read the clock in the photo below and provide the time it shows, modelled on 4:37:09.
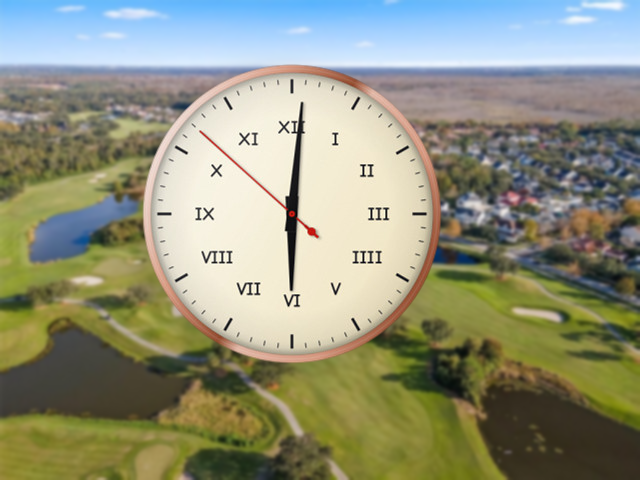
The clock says 6:00:52
